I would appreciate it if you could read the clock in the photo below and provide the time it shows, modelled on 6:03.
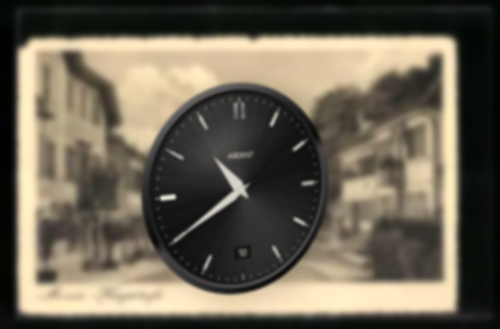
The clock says 10:40
